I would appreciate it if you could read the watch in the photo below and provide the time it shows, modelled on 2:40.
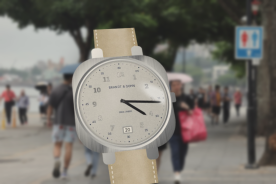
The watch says 4:16
